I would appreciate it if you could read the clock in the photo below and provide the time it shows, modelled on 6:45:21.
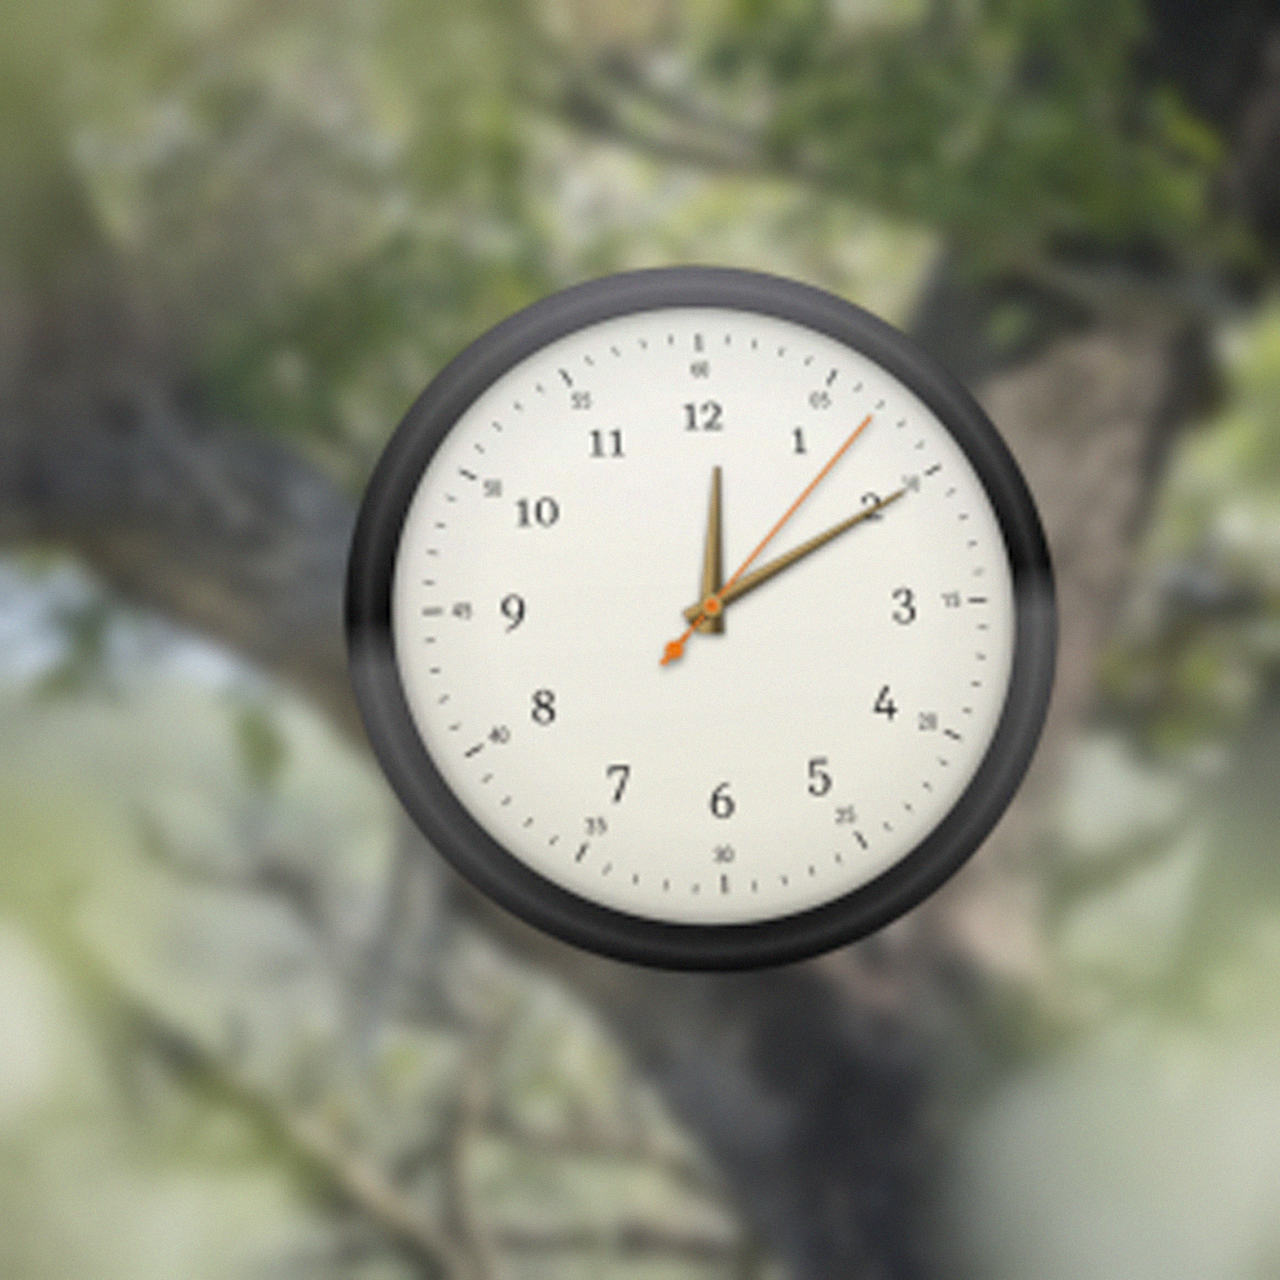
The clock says 12:10:07
